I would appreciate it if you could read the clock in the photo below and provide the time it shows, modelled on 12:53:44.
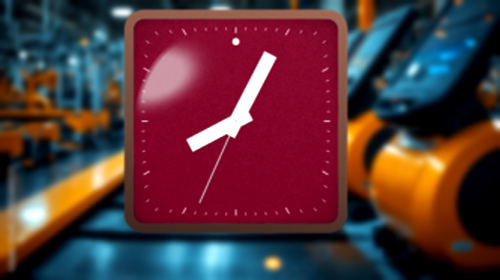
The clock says 8:04:34
